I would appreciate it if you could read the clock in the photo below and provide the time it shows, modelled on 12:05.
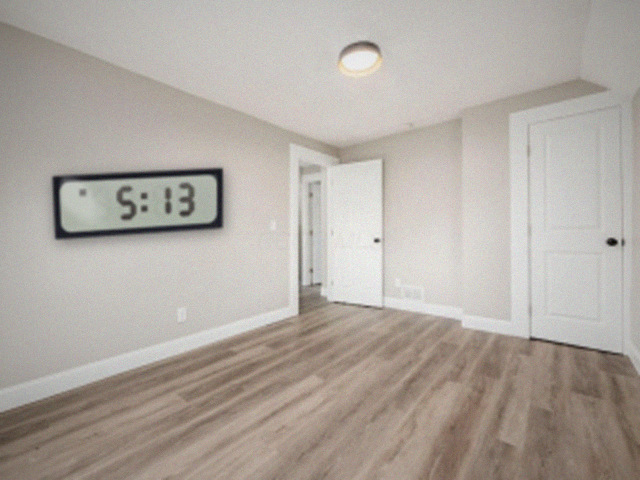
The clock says 5:13
